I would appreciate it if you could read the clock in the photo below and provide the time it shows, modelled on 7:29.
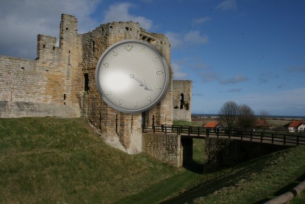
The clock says 4:22
